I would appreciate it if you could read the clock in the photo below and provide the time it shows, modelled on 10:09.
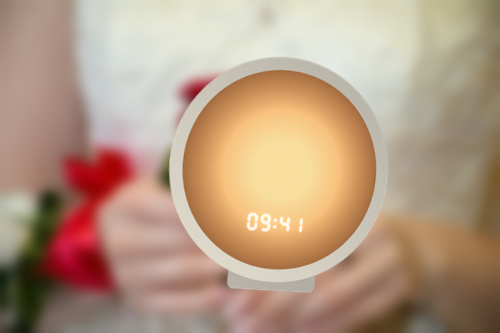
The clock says 9:41
